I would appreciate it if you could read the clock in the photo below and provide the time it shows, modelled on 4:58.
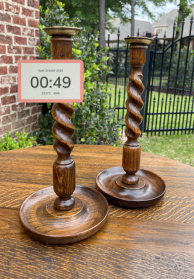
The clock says 0:49
